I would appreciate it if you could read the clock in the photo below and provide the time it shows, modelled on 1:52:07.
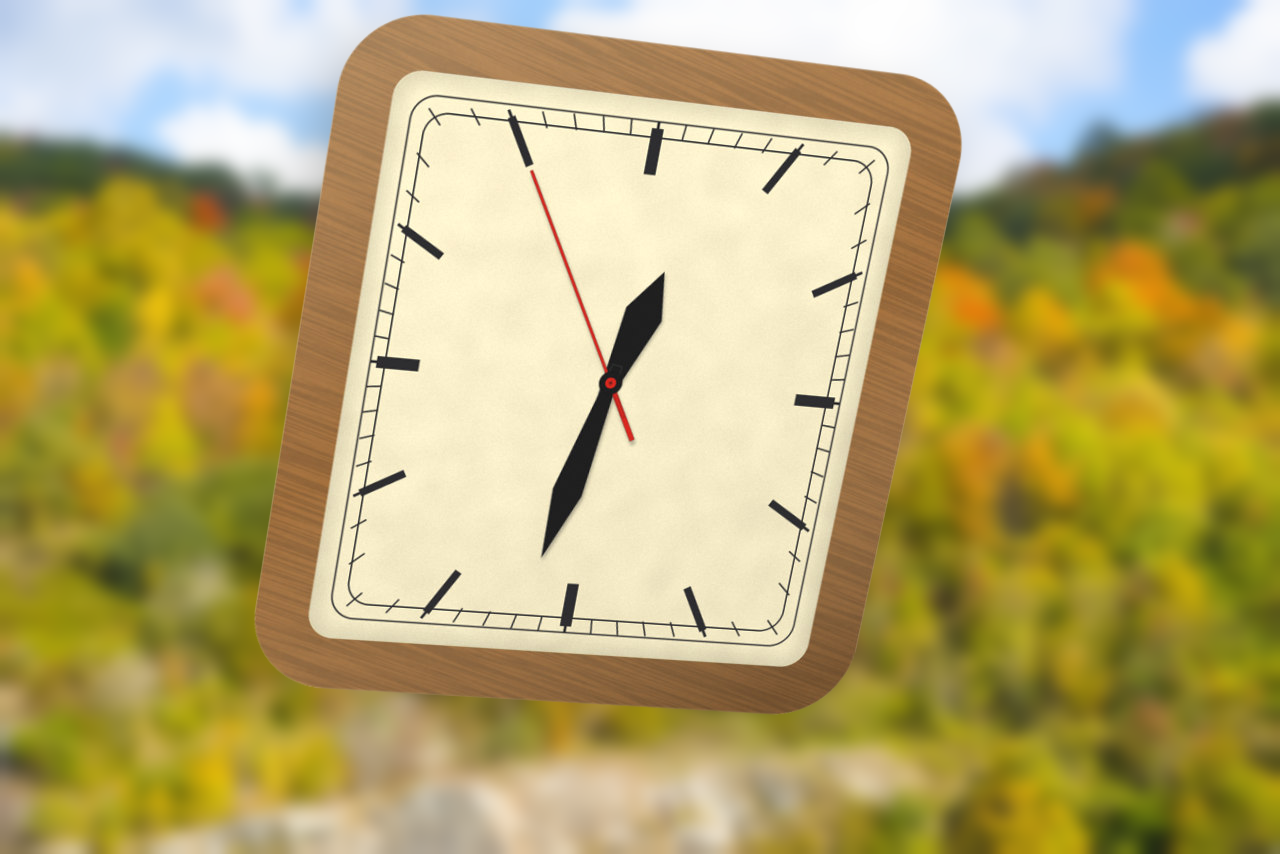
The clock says 12:31:55
